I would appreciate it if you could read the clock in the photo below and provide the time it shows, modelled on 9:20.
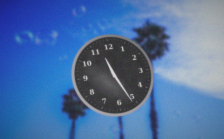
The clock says 11:26
